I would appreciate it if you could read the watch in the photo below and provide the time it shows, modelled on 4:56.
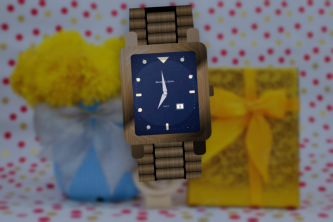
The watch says 6:59
